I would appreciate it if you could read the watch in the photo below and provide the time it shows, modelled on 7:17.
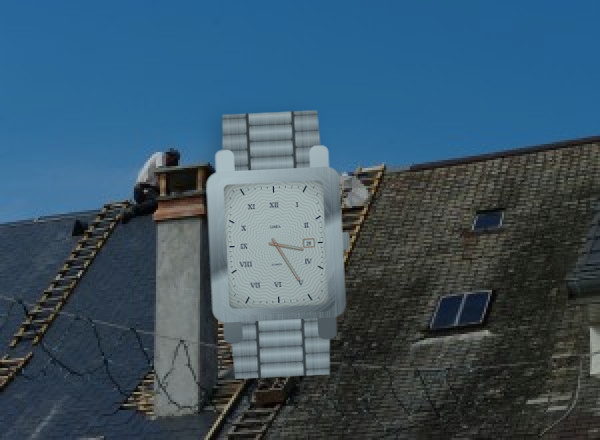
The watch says 3:25
